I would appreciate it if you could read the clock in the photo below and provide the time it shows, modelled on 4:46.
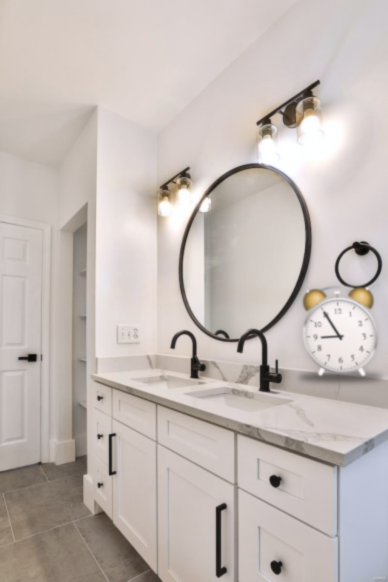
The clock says 8:55
